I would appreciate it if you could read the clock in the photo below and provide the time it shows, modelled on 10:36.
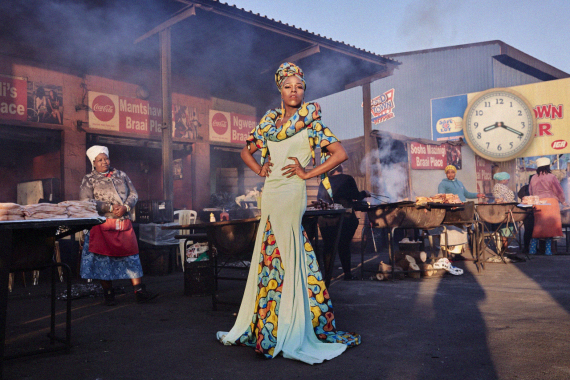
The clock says 8:19
